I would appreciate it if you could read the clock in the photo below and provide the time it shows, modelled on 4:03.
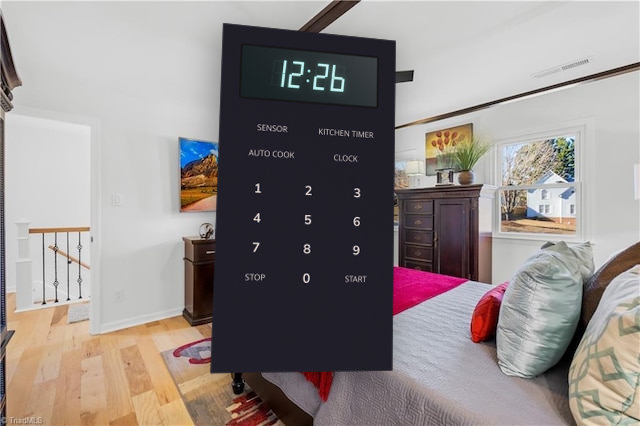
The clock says 12:26
